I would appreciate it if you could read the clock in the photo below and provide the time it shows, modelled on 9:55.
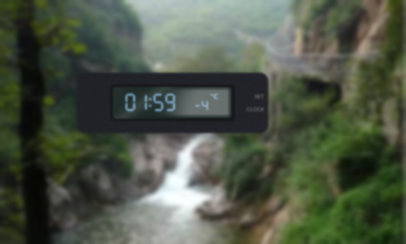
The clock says 1:59
